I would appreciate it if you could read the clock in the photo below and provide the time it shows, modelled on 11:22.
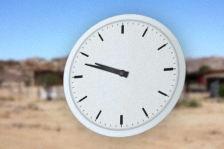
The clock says 9:48
